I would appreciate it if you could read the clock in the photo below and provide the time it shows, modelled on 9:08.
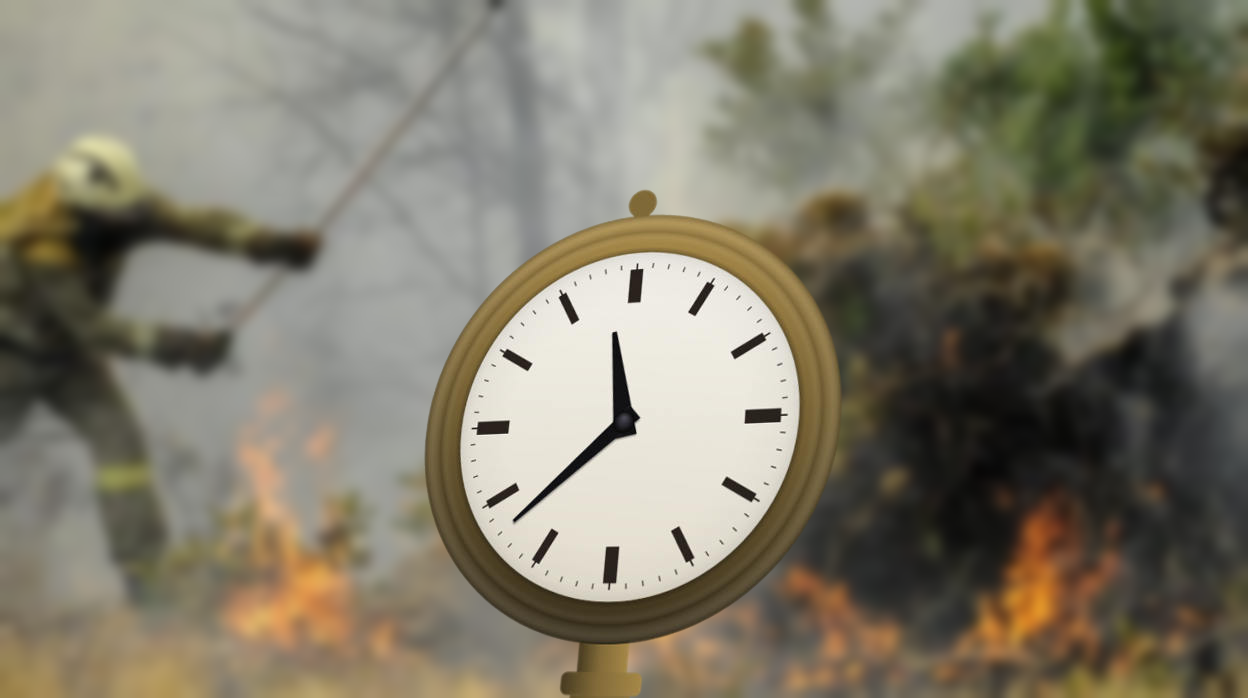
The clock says 11:38
